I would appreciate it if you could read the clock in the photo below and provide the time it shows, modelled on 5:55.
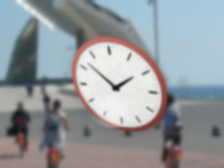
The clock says 1:52
